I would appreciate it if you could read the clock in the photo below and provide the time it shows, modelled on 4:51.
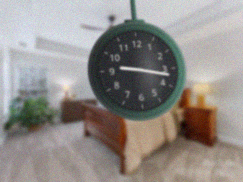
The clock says 9:17
